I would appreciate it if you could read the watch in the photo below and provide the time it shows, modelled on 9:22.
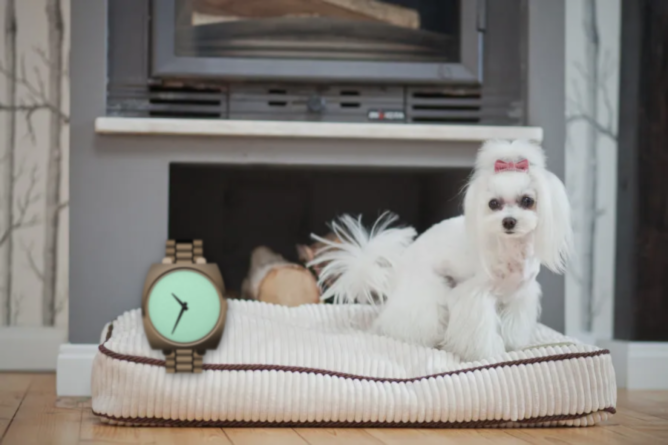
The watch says 10:34
